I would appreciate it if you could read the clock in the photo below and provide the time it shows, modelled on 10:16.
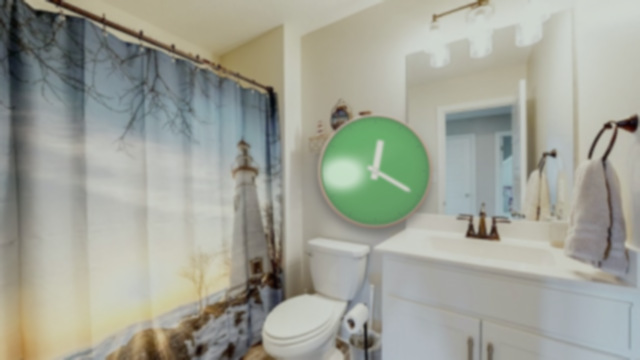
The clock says 12:20
